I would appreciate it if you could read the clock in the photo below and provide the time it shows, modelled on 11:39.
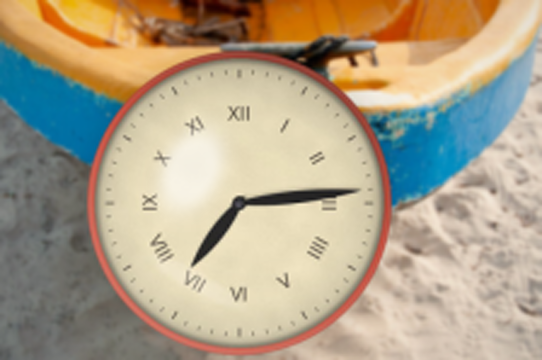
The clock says 7:14
